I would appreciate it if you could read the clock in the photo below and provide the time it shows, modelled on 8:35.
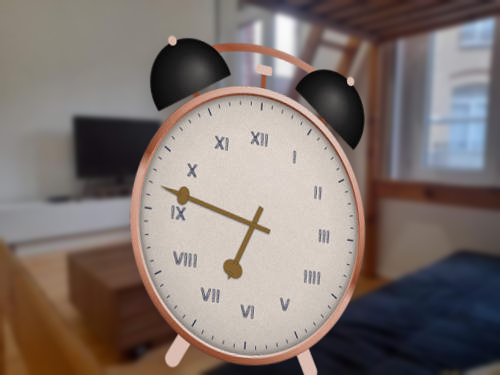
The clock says 6:47
